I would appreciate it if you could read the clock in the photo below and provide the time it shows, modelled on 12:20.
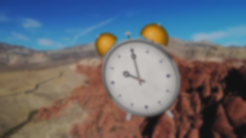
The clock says 10:00
